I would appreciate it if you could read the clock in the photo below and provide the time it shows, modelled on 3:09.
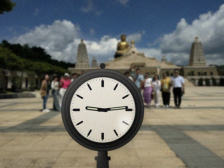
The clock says 9:14
